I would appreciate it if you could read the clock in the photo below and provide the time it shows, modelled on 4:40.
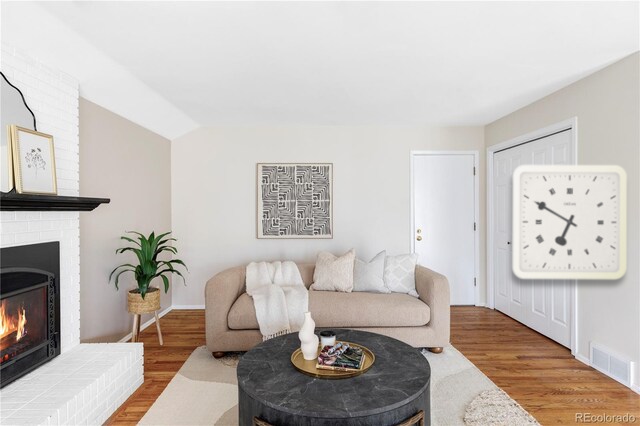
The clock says 6:50
